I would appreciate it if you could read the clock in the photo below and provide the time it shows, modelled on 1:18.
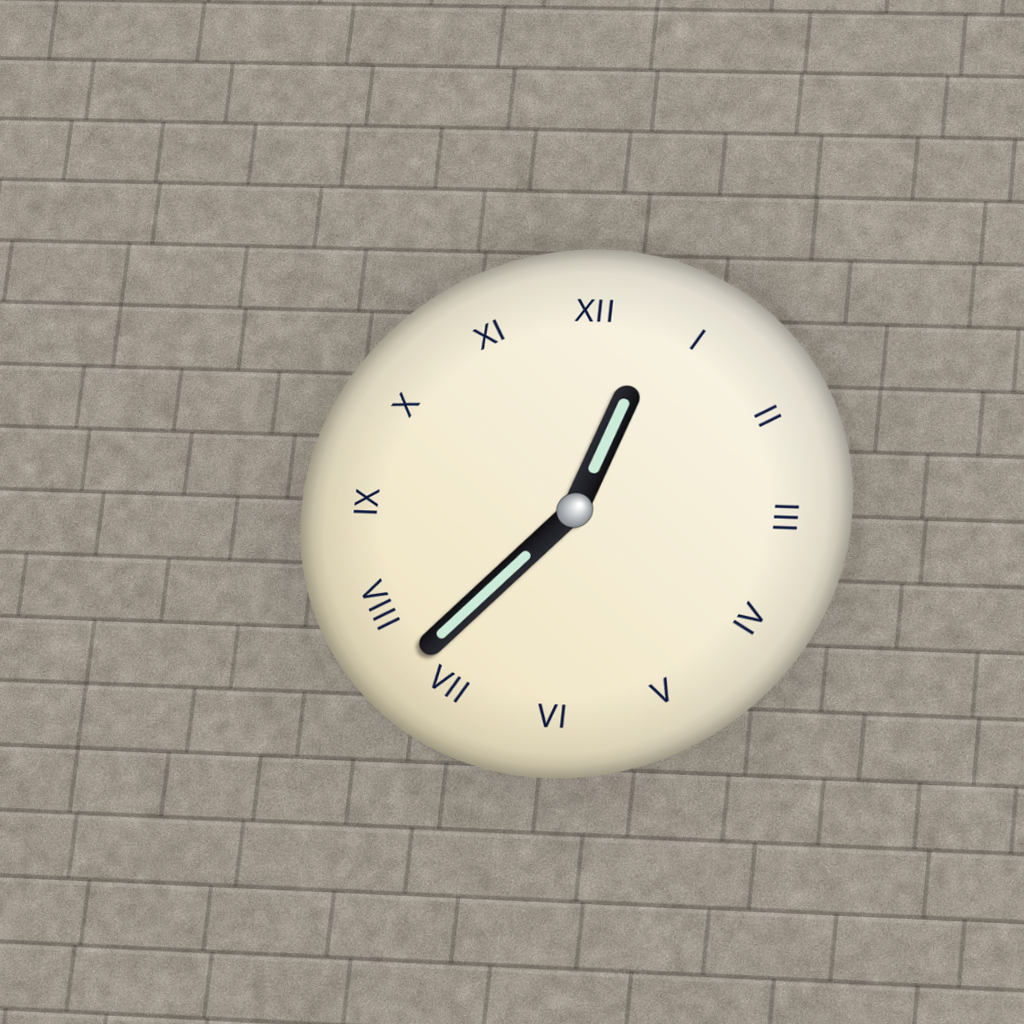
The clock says 12:37
